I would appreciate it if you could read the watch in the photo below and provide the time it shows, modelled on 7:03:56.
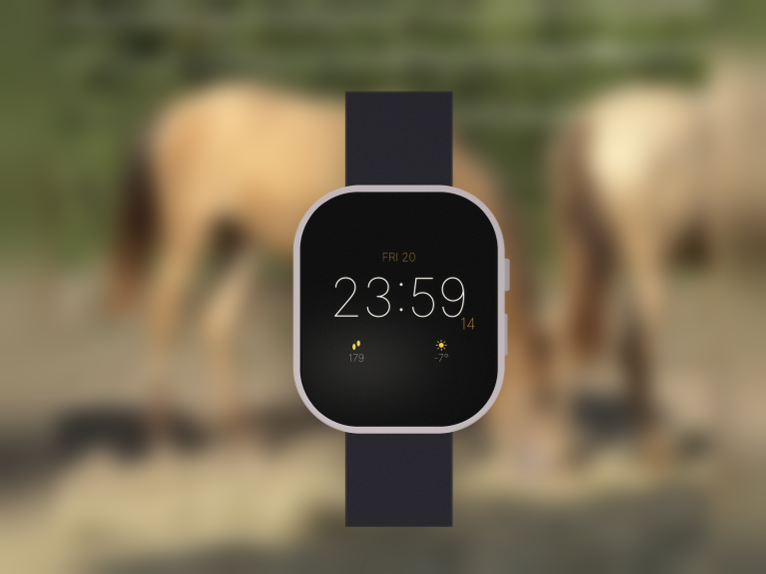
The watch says 23:59:14
